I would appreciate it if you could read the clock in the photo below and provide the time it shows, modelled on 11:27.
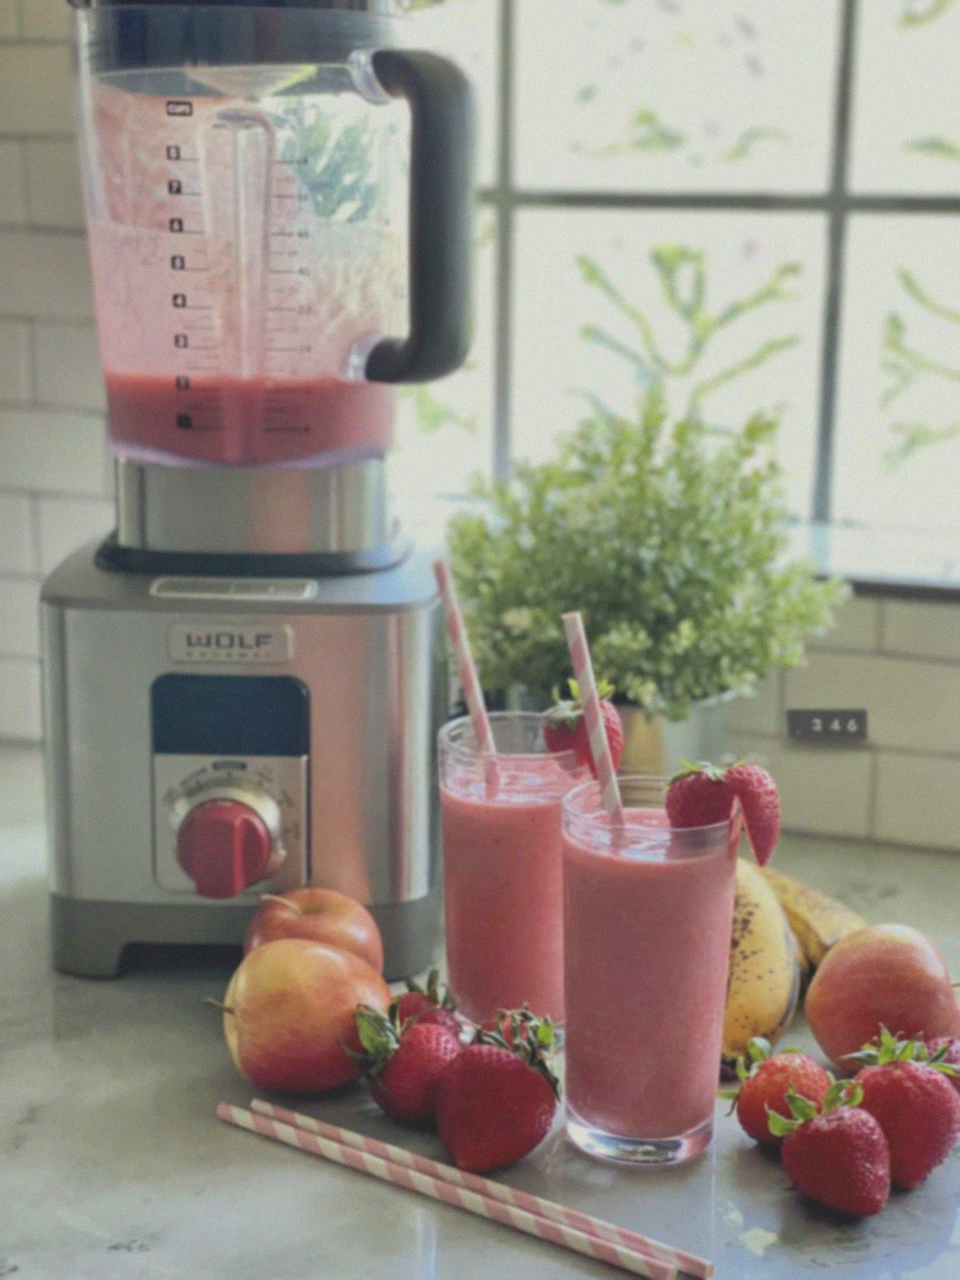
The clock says 3:46
